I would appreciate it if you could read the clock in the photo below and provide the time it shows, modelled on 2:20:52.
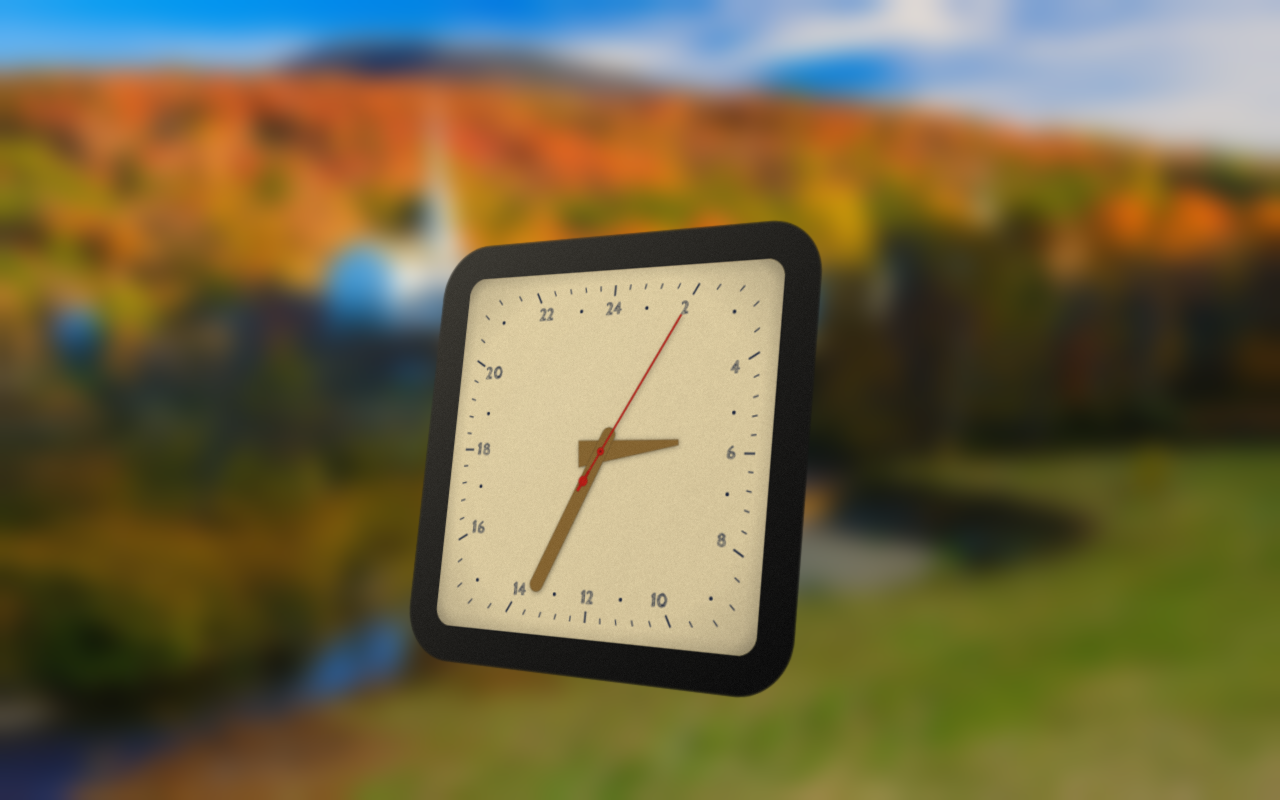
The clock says 5:34:05
